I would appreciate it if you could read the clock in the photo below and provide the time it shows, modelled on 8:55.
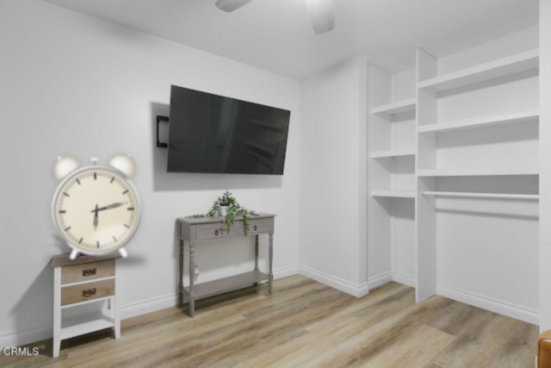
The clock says 6:13
